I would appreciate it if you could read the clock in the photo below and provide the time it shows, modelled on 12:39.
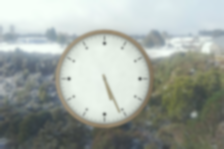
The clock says 5:26
